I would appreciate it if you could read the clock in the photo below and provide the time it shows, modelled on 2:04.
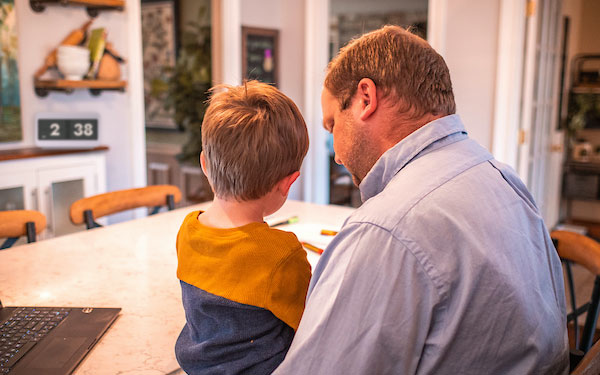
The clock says 2:38
